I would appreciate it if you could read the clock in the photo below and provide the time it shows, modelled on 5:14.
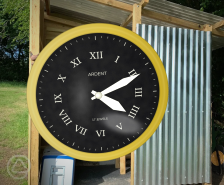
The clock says 4:11
